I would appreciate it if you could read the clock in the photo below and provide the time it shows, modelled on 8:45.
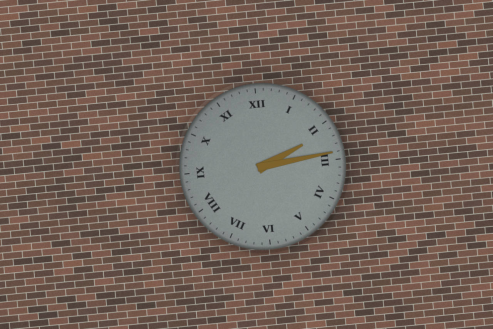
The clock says 2:14
